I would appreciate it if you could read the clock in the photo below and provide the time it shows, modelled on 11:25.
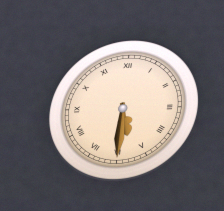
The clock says 5:30
